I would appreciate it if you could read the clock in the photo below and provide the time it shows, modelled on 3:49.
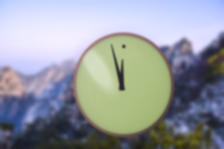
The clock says 11:57
